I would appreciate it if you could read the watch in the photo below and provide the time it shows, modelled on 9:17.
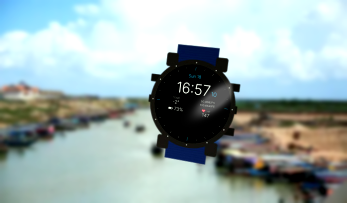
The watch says 16:57
